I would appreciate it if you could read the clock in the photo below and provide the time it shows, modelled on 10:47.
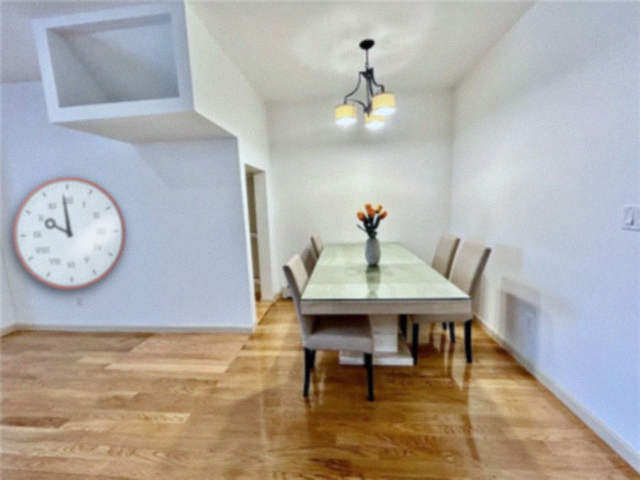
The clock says 9:59
